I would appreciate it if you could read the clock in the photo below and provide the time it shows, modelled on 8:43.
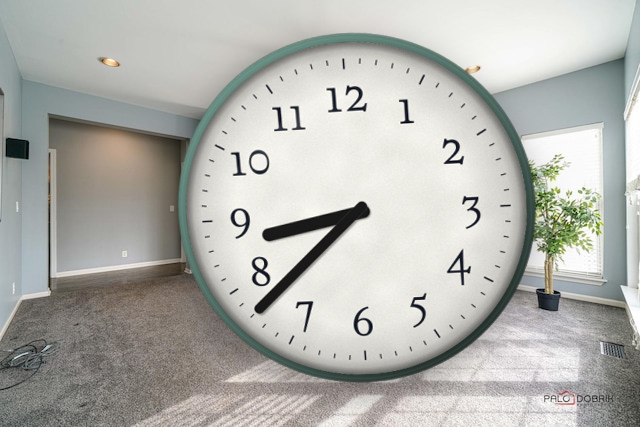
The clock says 8:38
